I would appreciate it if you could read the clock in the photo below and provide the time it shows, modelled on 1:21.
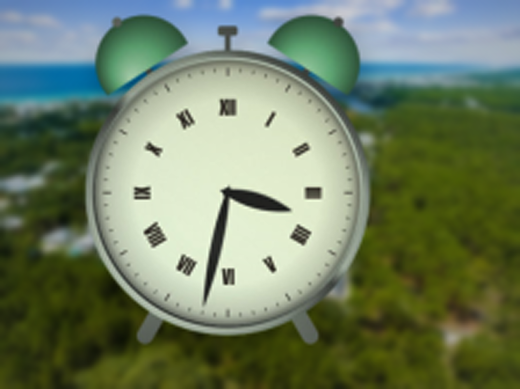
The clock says 3:32
